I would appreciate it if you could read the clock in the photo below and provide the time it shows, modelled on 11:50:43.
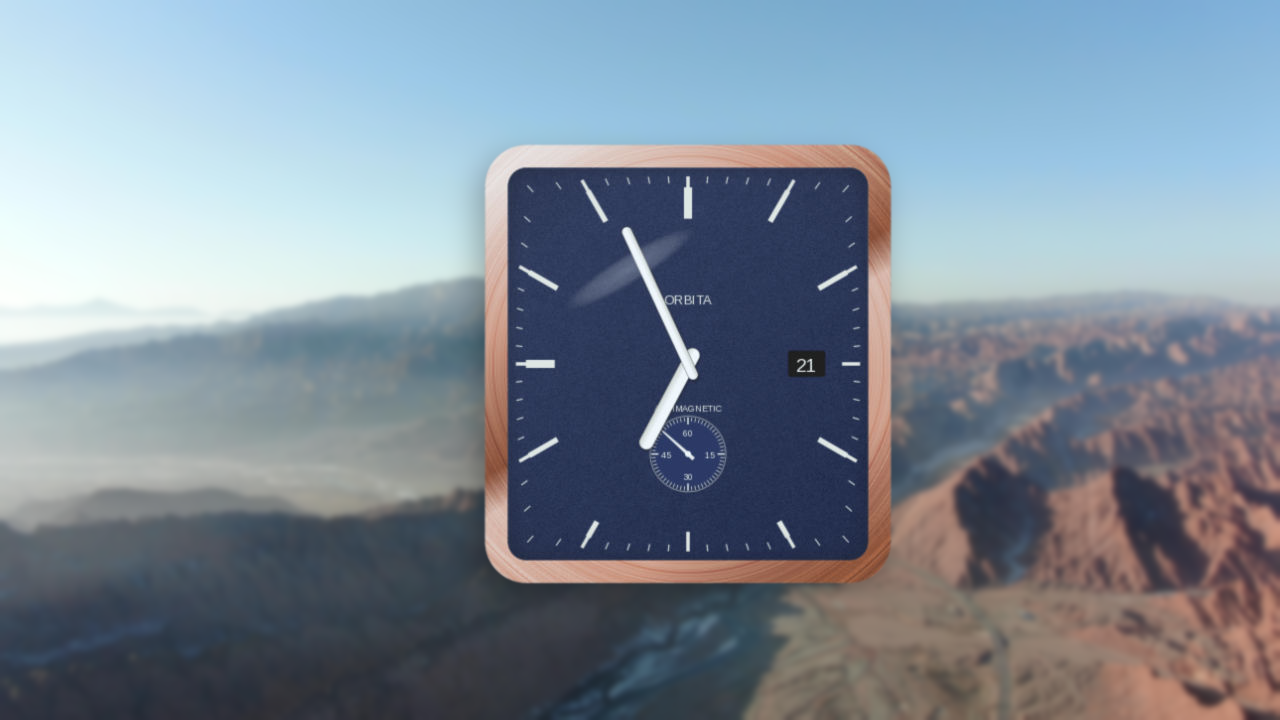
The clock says 6:55:52
